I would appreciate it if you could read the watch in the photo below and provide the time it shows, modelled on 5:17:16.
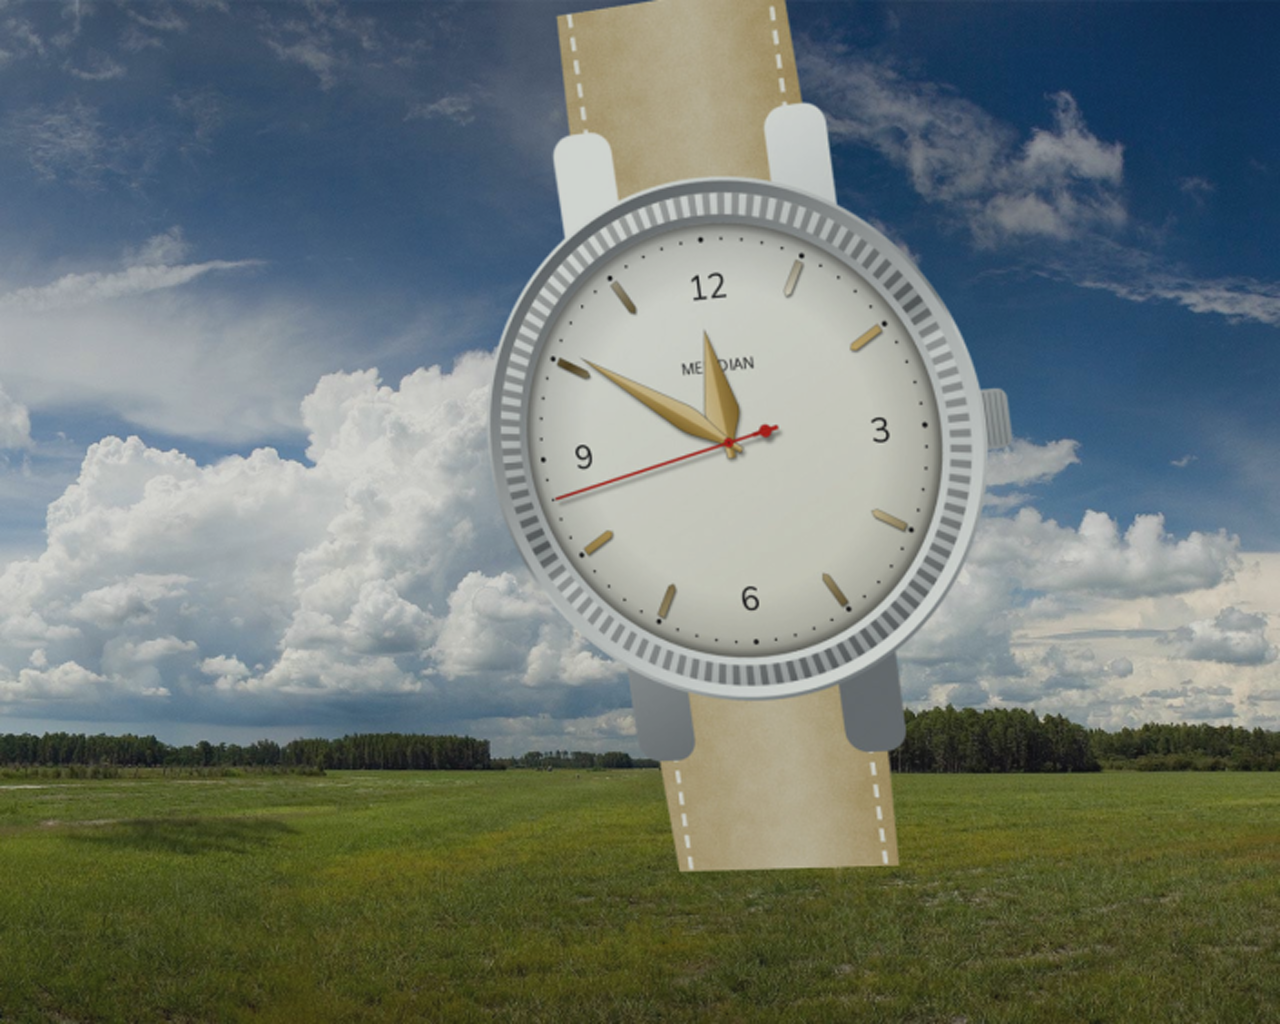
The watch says 11:50:43
